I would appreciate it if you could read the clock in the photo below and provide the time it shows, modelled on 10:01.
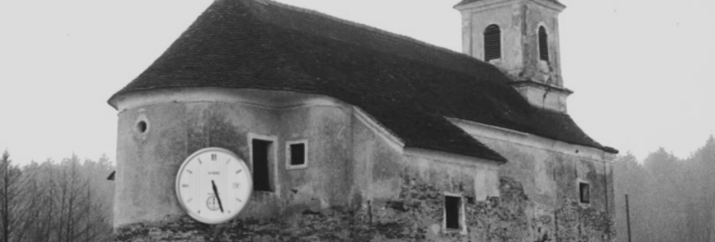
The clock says 5:27
